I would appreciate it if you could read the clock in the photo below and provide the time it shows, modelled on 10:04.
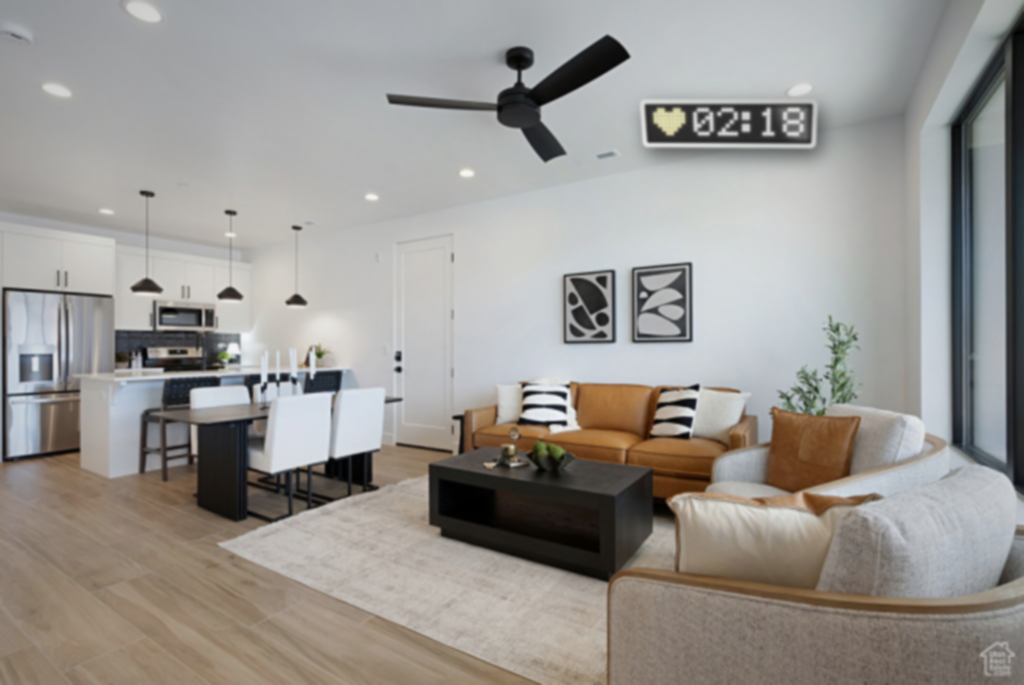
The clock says 2:18
